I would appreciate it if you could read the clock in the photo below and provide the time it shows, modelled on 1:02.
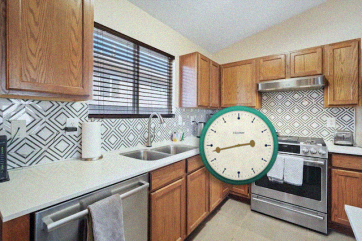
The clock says 2:43
